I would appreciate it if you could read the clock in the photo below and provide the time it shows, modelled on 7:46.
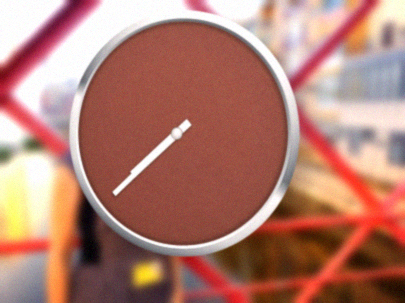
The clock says 7:38
